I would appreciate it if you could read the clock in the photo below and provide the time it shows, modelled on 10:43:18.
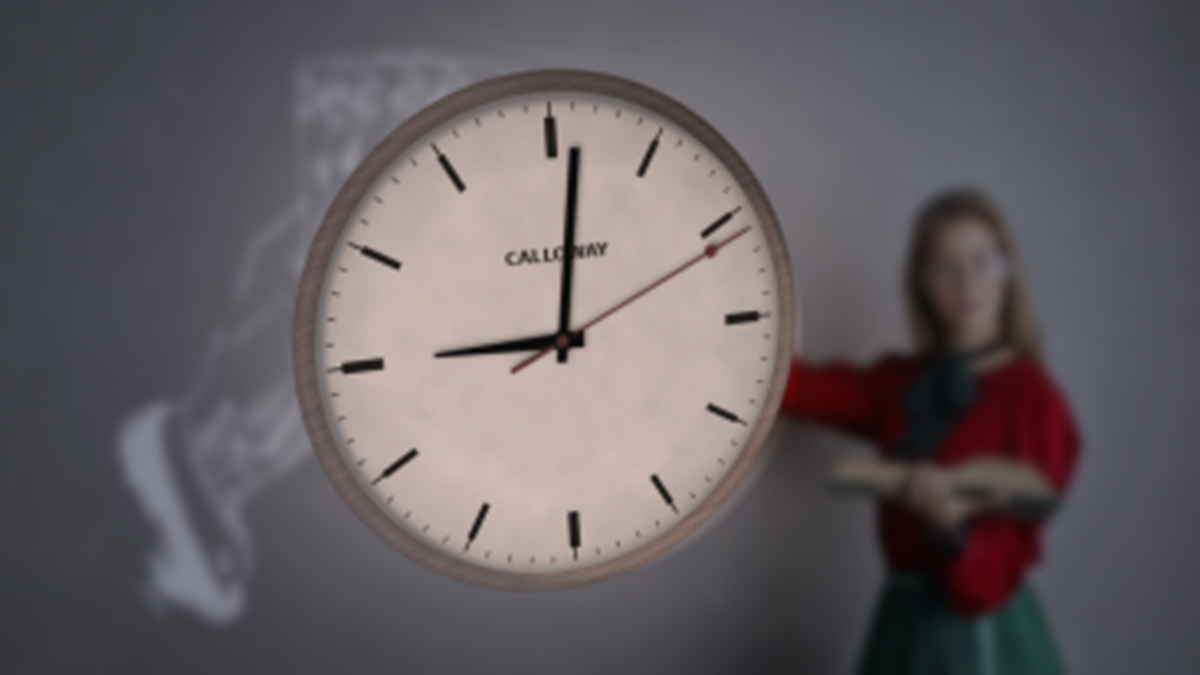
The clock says 9:01:11
